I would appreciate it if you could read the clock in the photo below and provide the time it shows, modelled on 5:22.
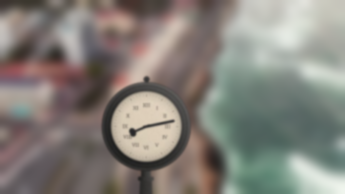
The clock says 8:13
